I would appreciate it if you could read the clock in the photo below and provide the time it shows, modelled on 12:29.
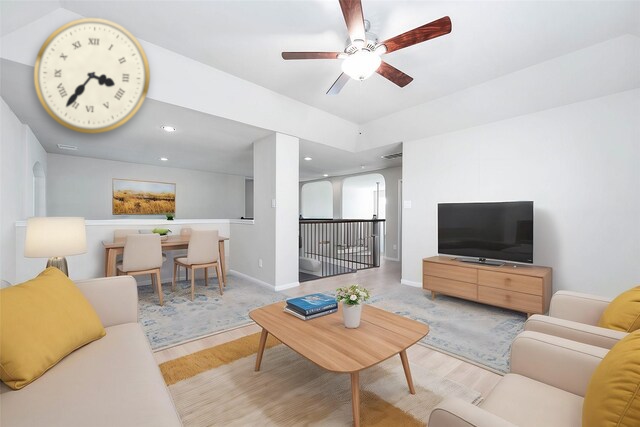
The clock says 3:36
